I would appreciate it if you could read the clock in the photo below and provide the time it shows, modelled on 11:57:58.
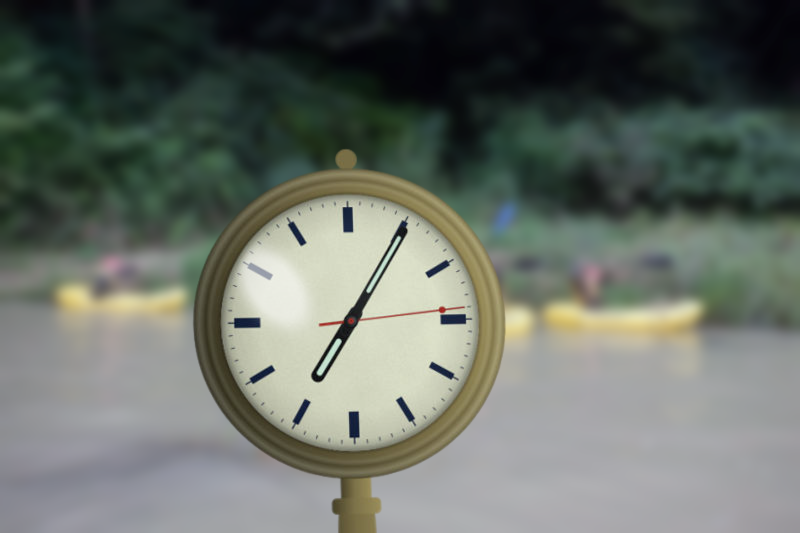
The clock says 7:05:14
